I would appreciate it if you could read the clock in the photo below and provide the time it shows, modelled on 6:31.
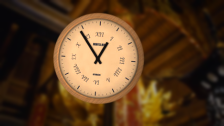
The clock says 12:54
